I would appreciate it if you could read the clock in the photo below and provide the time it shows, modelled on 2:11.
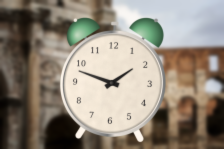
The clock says 1:48
